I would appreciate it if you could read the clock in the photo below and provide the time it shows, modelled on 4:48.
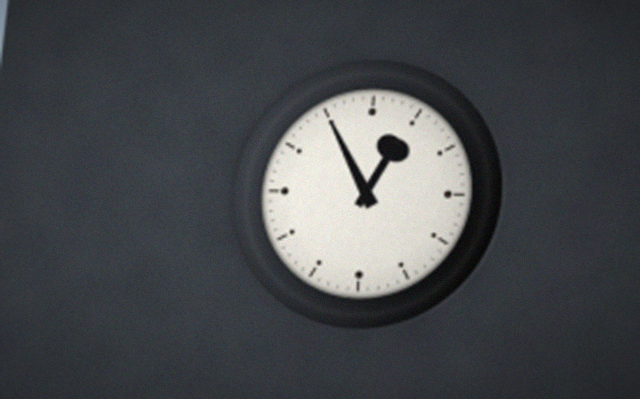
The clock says 12:55
